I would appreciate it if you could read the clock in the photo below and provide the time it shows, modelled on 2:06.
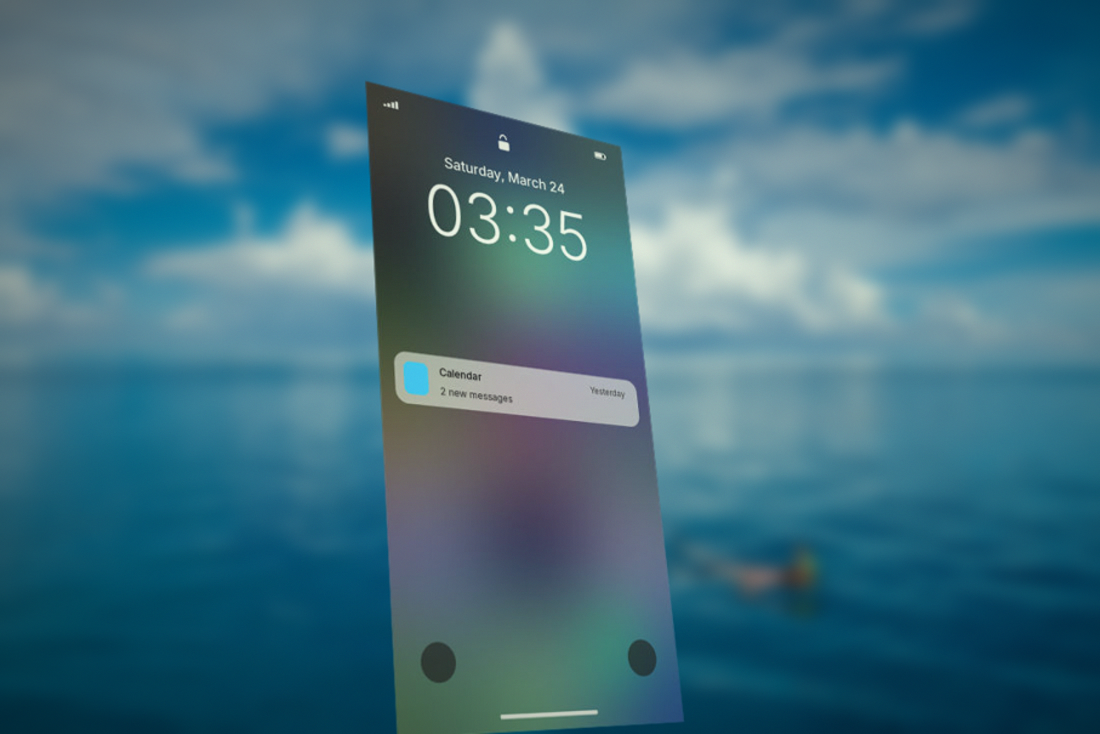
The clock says 3:35
